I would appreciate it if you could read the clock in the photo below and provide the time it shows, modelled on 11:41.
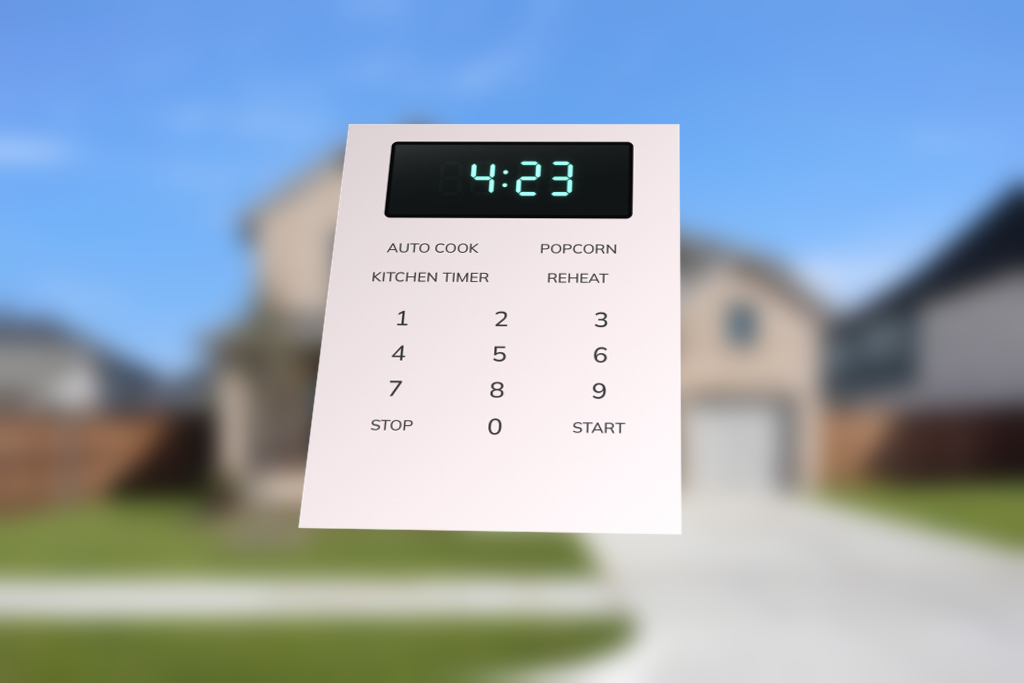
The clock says 4:23
